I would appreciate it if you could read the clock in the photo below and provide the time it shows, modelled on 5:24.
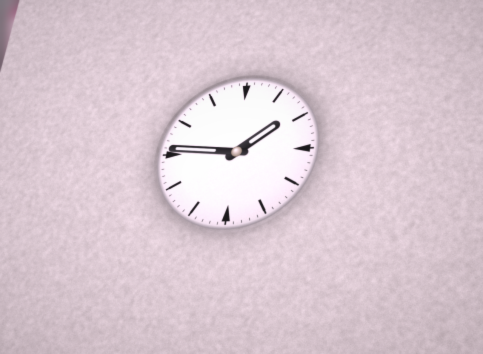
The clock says 1:46
